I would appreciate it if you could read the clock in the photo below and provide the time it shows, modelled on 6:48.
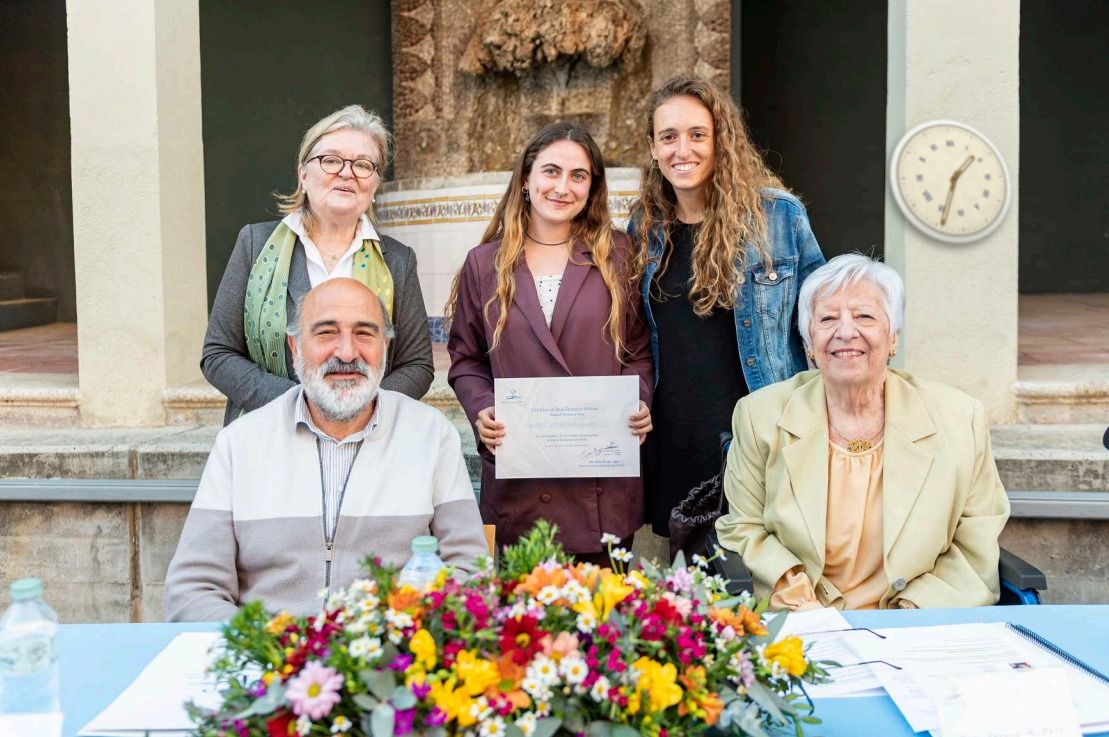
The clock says 1:34
